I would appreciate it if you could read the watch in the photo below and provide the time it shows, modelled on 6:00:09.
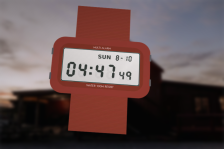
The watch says 4:47:49
